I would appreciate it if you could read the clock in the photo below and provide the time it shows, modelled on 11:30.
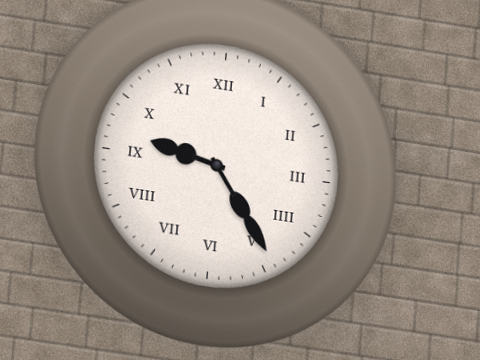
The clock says 9:24
